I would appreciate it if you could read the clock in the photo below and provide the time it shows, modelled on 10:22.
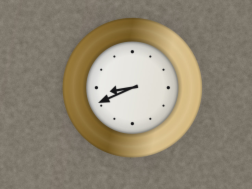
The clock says 8:41
